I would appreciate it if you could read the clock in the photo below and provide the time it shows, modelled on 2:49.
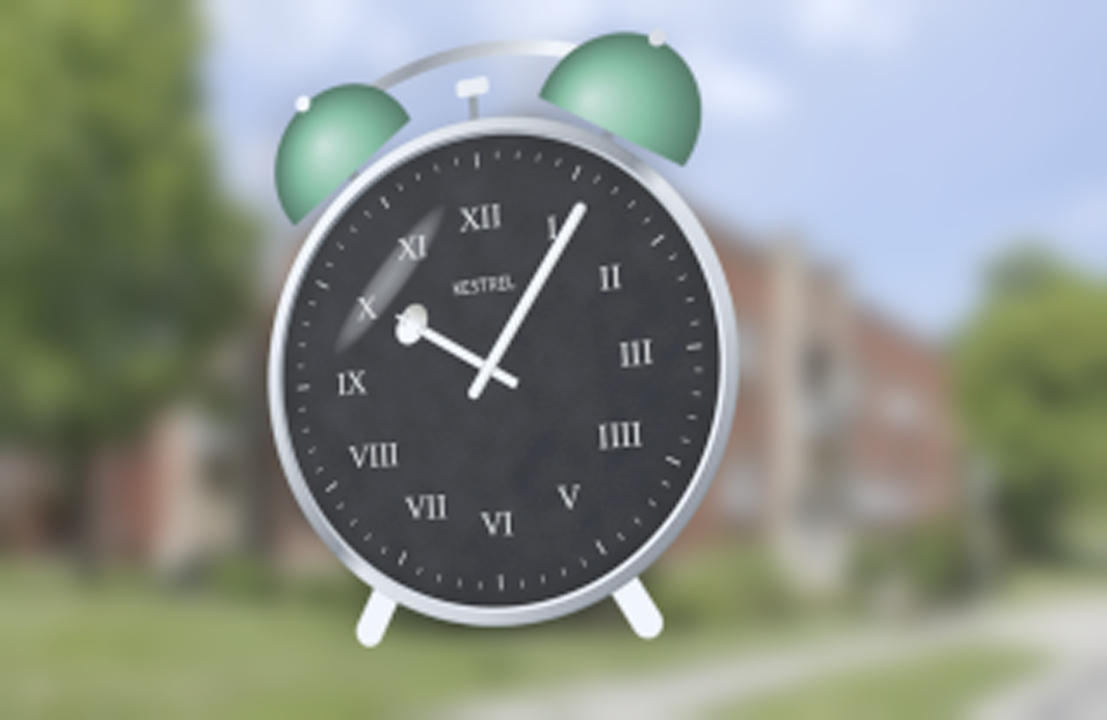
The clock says 10:06
